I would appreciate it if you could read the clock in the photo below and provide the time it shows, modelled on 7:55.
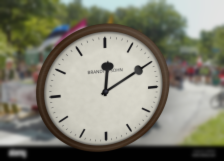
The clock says 12:10
